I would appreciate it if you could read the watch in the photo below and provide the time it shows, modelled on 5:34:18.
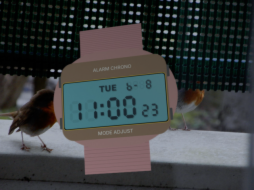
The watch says 11:00:23
